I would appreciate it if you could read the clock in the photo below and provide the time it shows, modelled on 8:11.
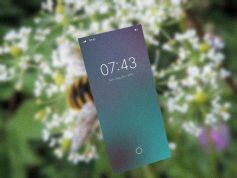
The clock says 7:43
